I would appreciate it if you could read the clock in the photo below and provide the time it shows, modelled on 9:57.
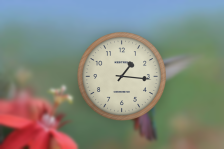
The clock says 1:16
